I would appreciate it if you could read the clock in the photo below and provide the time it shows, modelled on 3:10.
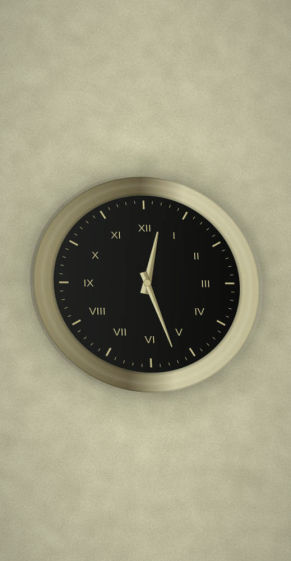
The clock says 12:27
